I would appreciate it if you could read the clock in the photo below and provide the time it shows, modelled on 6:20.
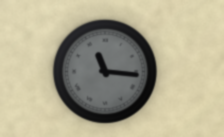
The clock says 11:16
